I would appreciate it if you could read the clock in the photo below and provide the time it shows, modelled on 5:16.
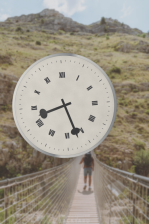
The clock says 8:27
